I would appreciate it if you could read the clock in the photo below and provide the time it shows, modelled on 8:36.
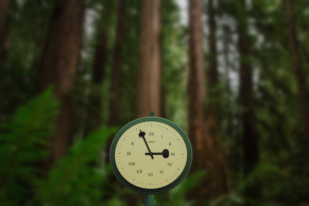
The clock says 2:56
